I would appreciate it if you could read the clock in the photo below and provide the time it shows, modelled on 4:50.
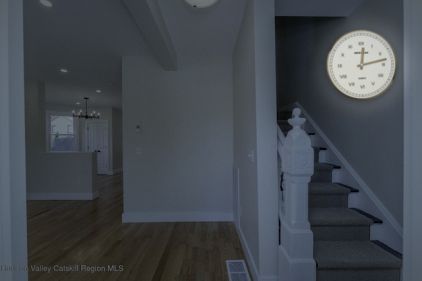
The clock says 12:13
